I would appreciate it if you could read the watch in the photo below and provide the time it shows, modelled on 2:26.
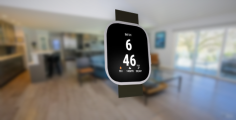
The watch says 6:46
